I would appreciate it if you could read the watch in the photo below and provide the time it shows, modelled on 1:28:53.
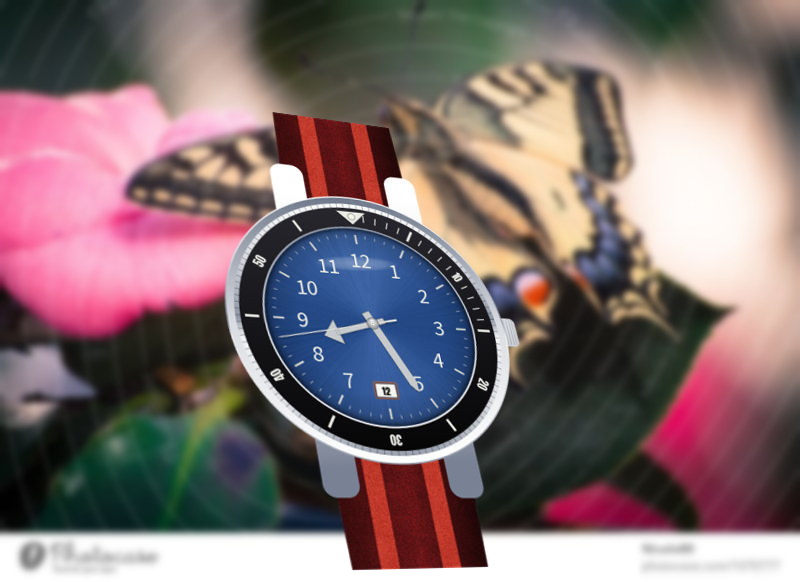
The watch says 8:25:43
